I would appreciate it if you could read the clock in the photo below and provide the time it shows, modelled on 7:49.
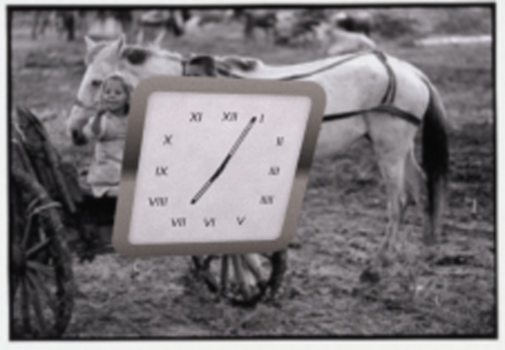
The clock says 7:04
